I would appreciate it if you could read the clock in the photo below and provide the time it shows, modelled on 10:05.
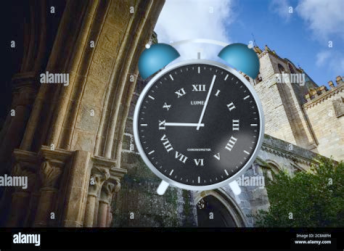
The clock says 9:03
